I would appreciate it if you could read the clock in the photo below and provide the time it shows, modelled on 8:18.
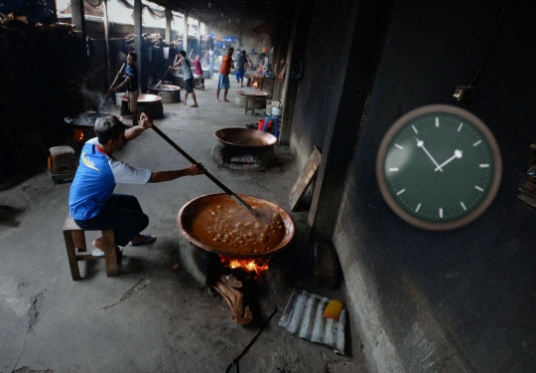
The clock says 1:54
